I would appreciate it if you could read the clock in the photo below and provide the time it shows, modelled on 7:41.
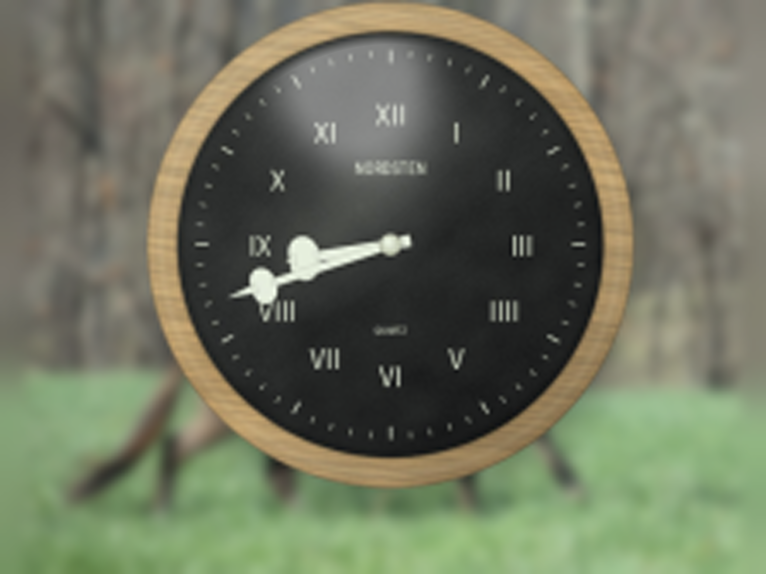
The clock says 8:42
